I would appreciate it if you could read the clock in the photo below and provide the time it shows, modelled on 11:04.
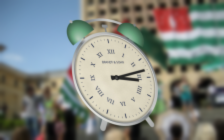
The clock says 3:13
